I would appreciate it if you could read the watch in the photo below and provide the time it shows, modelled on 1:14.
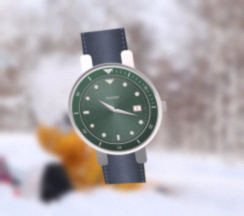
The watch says 10:18
